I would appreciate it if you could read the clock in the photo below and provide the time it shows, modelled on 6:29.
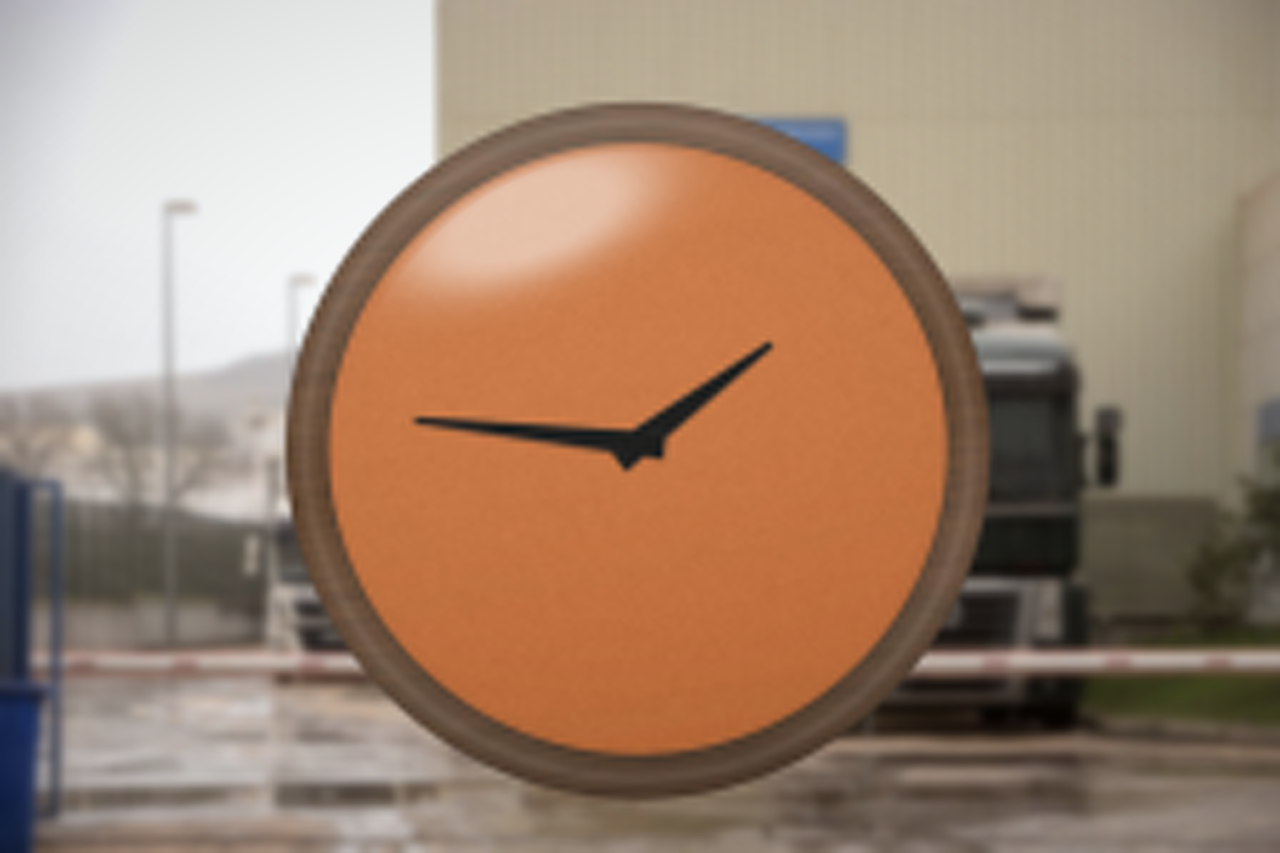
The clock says 1:46
